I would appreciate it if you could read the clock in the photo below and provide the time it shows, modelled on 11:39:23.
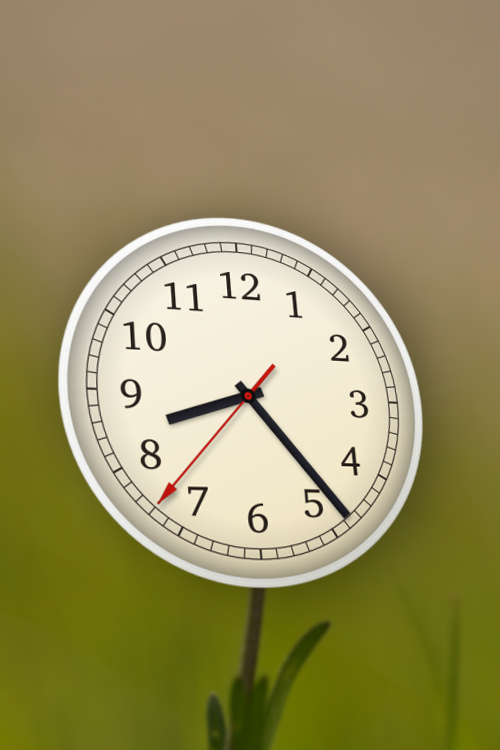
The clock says 8:23:37
